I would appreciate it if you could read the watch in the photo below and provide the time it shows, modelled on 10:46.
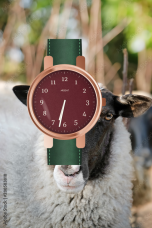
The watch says 6:32
